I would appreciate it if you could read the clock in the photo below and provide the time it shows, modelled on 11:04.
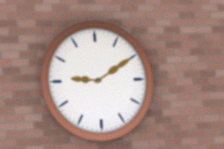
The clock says 9:10
